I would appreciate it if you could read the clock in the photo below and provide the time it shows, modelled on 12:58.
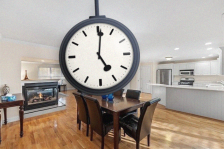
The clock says 5:01
